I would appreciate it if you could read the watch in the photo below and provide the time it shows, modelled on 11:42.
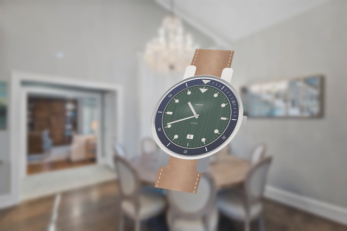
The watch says 10:41
